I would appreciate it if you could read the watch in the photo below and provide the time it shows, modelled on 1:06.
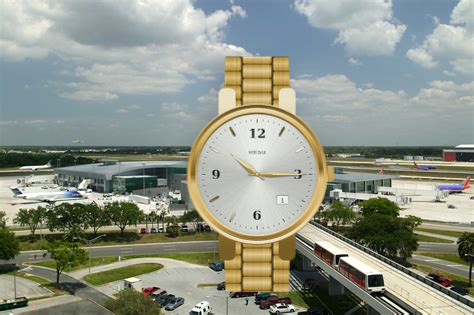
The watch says 10:15
